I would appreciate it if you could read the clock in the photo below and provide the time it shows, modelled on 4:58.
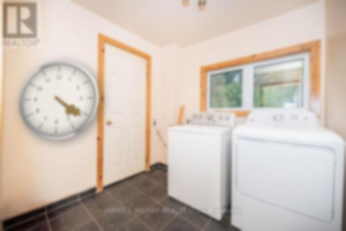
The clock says 4:21
